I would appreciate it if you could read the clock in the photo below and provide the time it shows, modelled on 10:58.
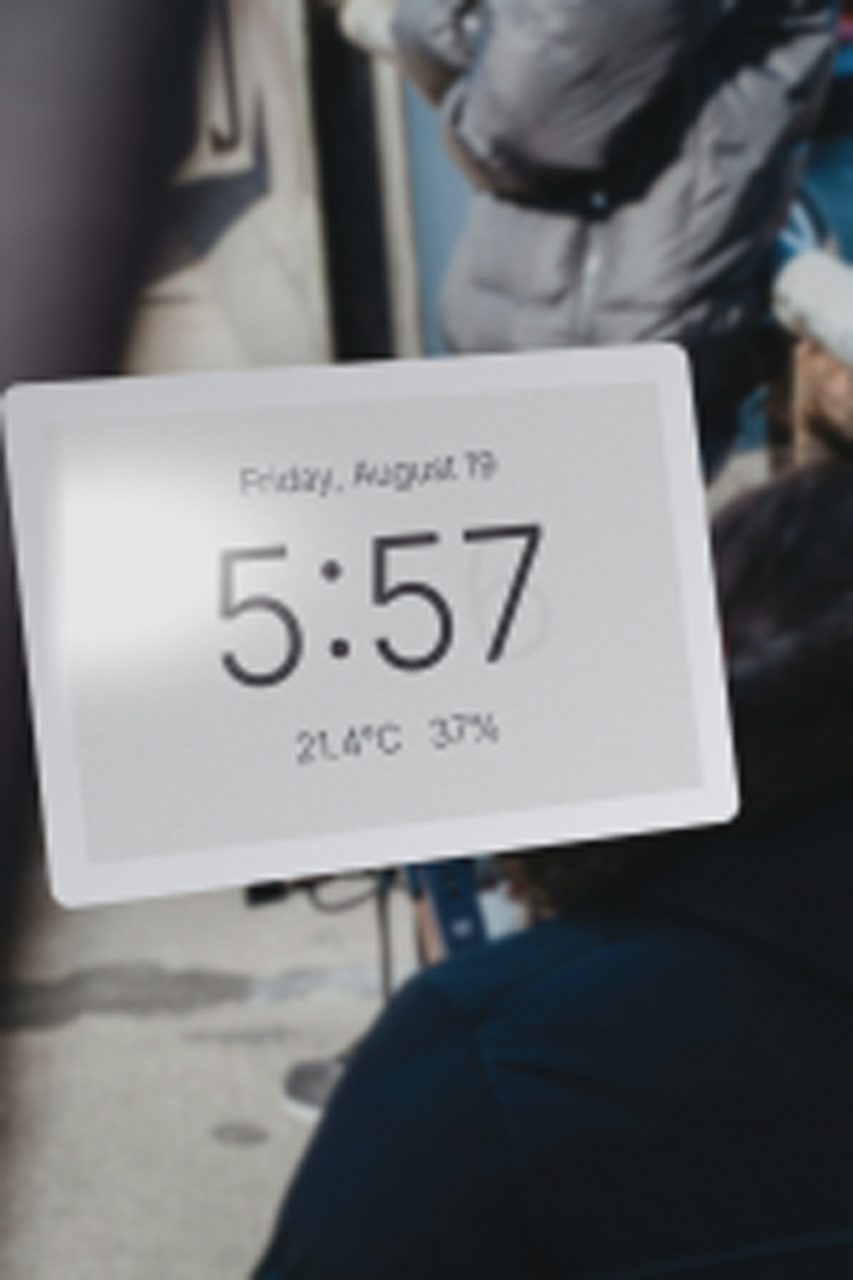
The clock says 5:57
